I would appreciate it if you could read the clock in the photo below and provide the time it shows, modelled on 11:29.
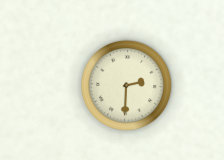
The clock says 2:30
